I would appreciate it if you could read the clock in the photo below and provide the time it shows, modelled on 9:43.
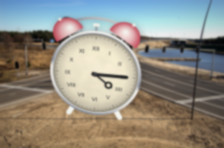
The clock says 4:15
